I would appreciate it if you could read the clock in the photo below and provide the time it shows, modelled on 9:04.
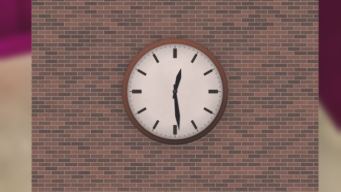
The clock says 12:29
